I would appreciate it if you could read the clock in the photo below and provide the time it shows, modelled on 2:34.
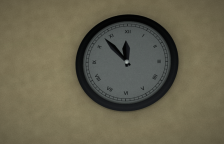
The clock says 11:53
